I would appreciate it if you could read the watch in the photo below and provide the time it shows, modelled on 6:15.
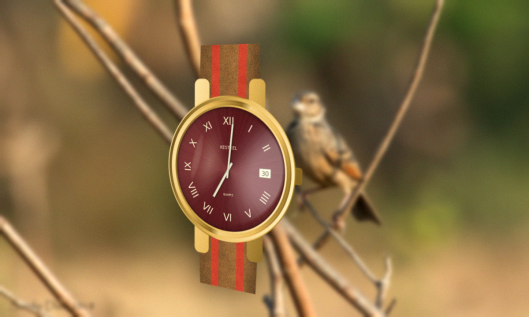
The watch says 7:01
